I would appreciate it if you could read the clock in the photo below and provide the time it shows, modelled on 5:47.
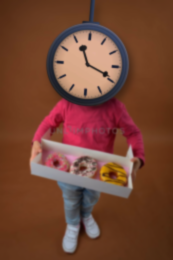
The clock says 11:19
